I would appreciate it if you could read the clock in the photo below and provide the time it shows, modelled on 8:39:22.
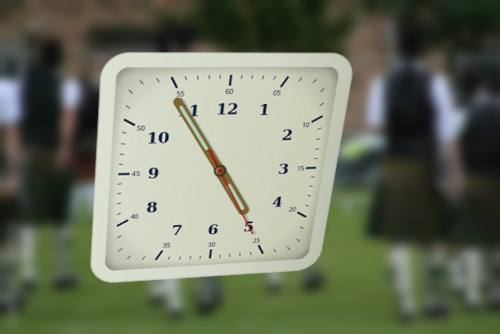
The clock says 4:54:25
